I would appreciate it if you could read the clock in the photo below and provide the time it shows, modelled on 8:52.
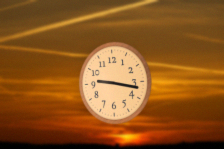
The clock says 9:17
